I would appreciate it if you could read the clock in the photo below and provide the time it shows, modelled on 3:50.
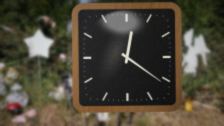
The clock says 12:21
